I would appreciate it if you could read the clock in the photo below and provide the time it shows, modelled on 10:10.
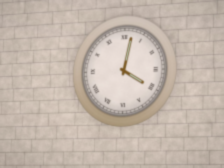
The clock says 4:02
